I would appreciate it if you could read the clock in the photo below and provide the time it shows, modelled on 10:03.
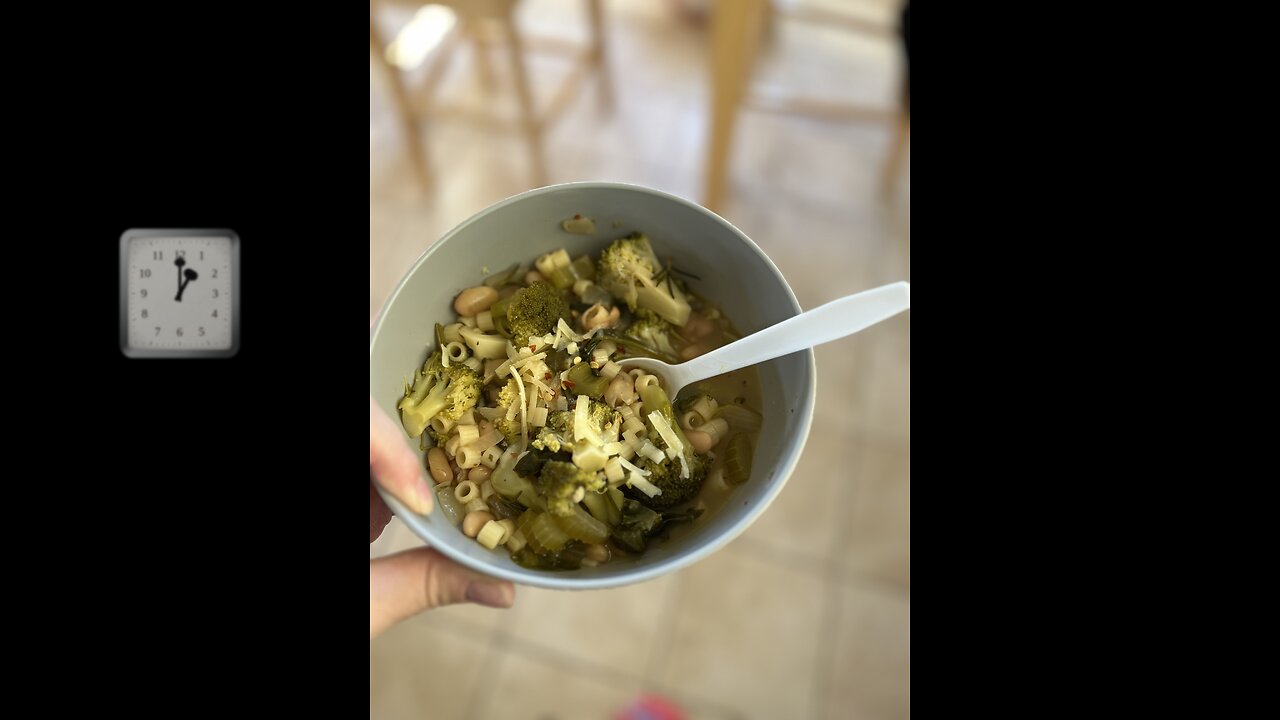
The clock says 1:00
